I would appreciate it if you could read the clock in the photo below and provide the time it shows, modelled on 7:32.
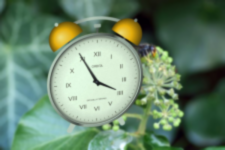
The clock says 3:55
